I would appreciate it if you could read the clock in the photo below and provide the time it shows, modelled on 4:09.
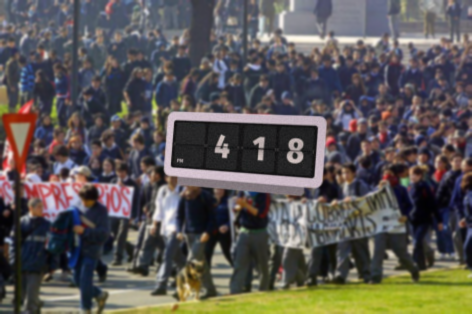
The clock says 4:18
